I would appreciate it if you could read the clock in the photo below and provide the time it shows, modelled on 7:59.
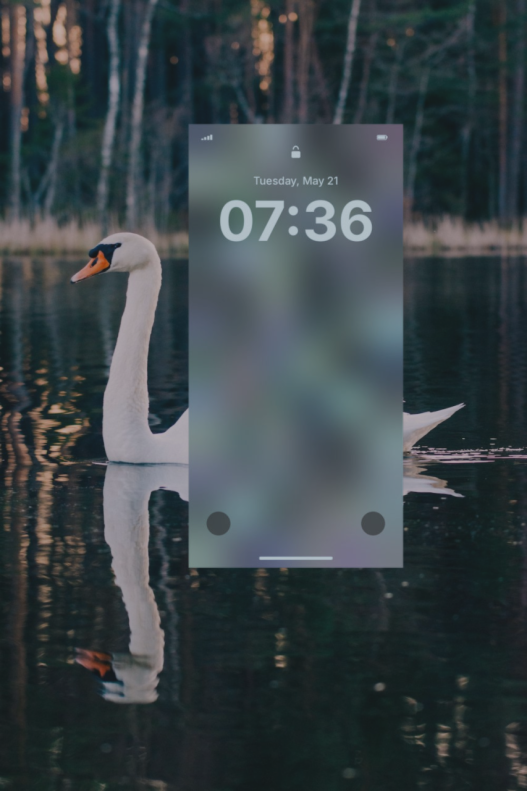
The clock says 7:36
